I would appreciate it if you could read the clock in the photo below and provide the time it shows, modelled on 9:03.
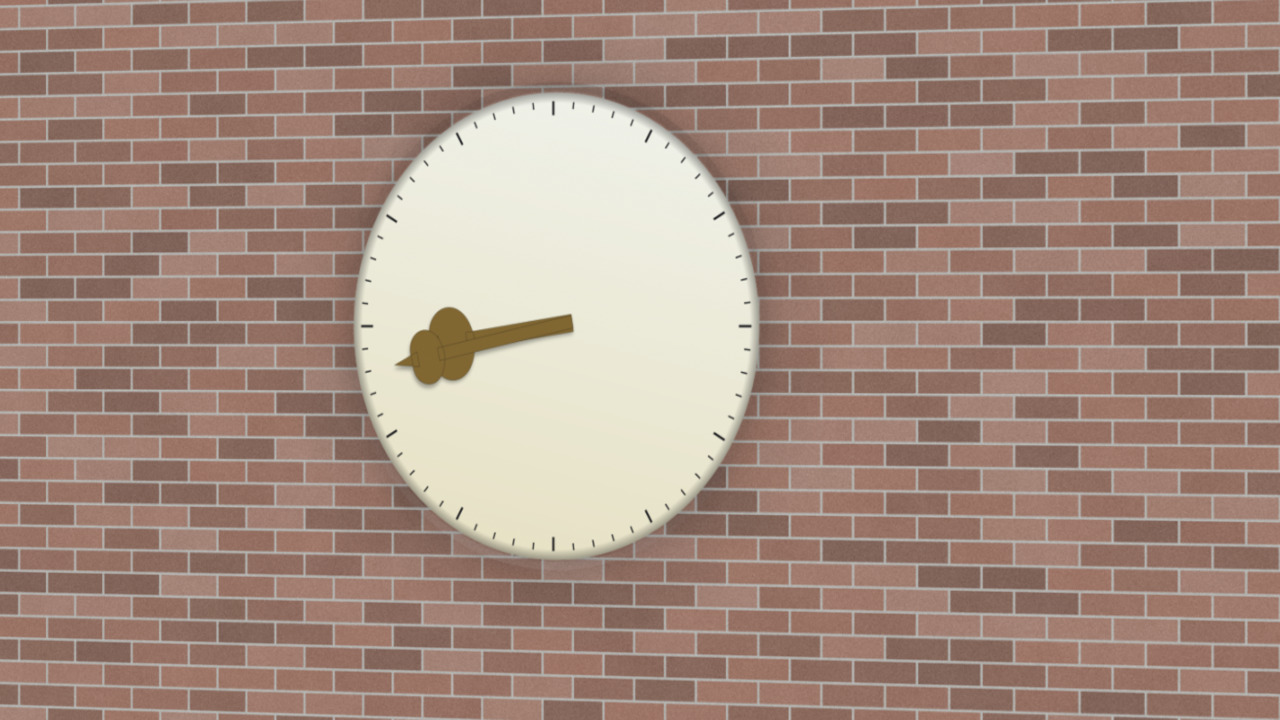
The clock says 8:43
